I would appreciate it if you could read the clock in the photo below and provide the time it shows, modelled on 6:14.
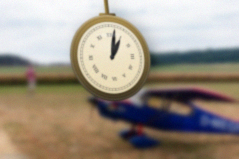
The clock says 1:02
